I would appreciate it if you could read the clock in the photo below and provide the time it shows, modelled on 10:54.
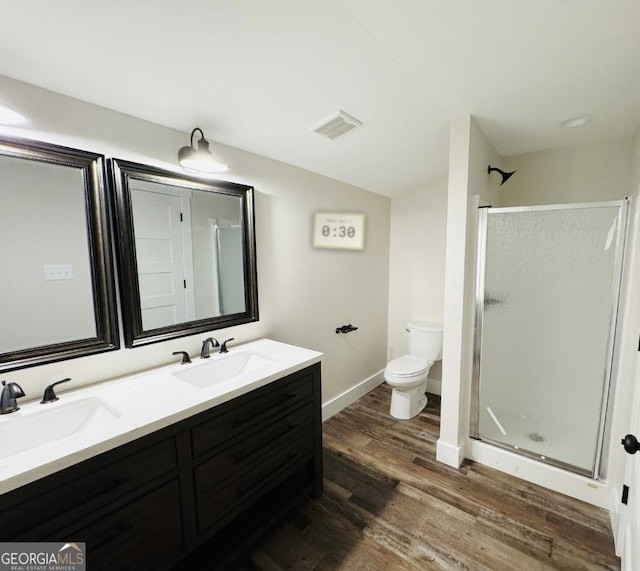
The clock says 0:30
